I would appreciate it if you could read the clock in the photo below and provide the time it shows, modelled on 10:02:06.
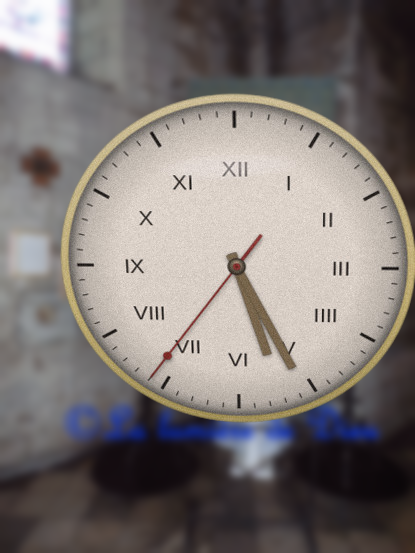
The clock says 5:25:36
